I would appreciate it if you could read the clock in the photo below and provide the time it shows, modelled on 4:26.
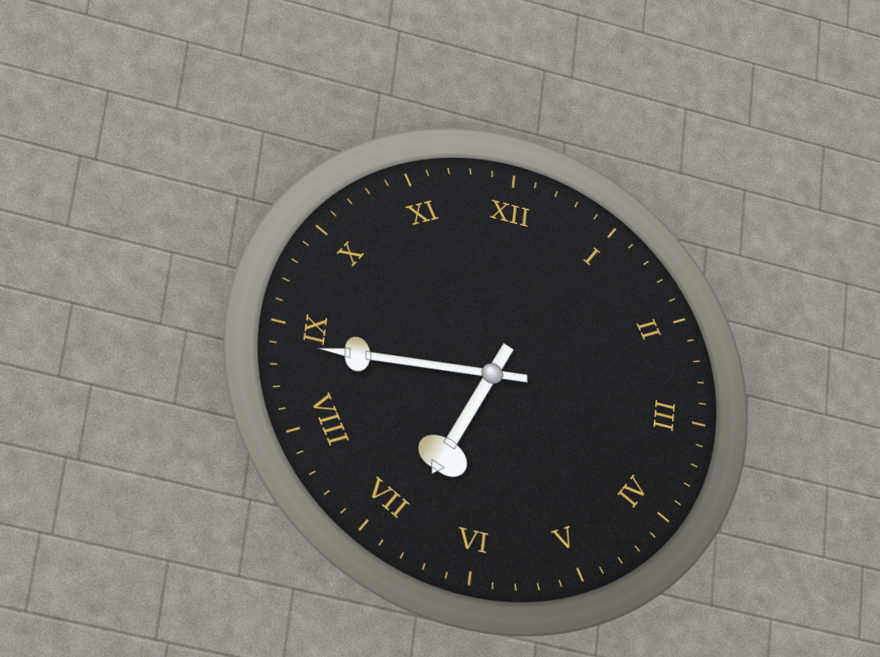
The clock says 6:44
